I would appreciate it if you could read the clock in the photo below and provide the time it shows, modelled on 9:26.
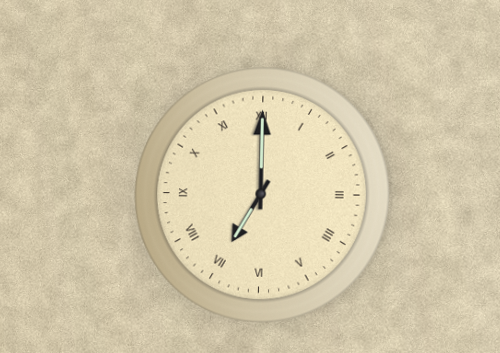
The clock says 7:00
